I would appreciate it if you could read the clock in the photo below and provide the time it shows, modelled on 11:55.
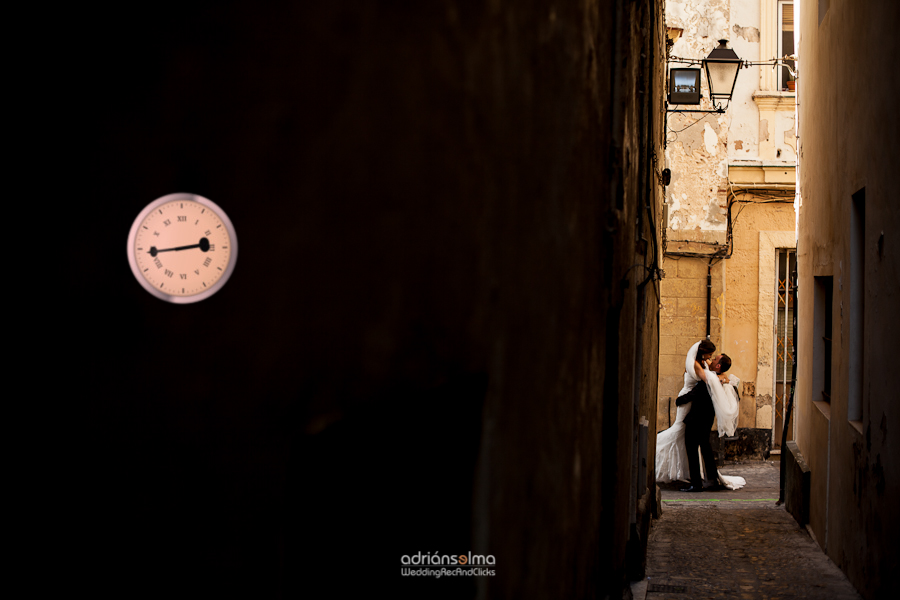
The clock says 2:44
